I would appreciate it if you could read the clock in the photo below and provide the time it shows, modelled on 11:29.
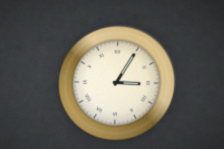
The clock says 3:05
